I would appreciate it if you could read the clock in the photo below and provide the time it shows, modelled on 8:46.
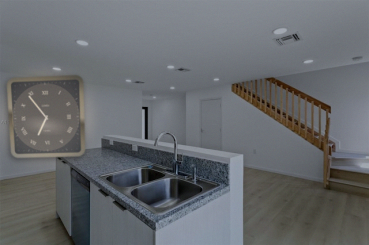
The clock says 6:54
